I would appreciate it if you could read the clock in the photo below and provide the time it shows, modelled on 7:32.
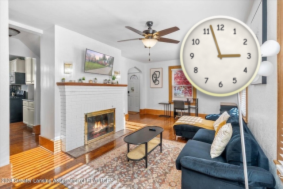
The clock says 2:57
